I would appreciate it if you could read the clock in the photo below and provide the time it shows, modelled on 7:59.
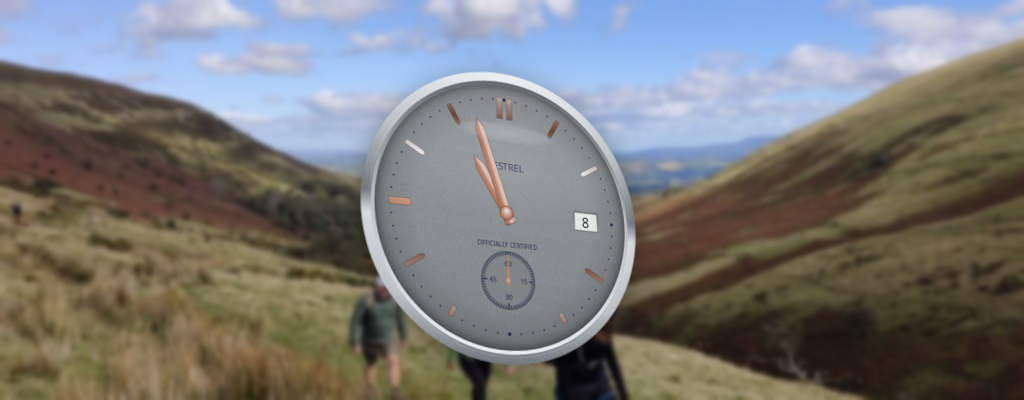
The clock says 10:57
